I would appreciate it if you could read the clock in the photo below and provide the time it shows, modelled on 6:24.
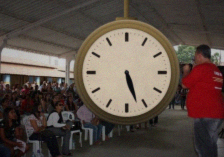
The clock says 5:27
